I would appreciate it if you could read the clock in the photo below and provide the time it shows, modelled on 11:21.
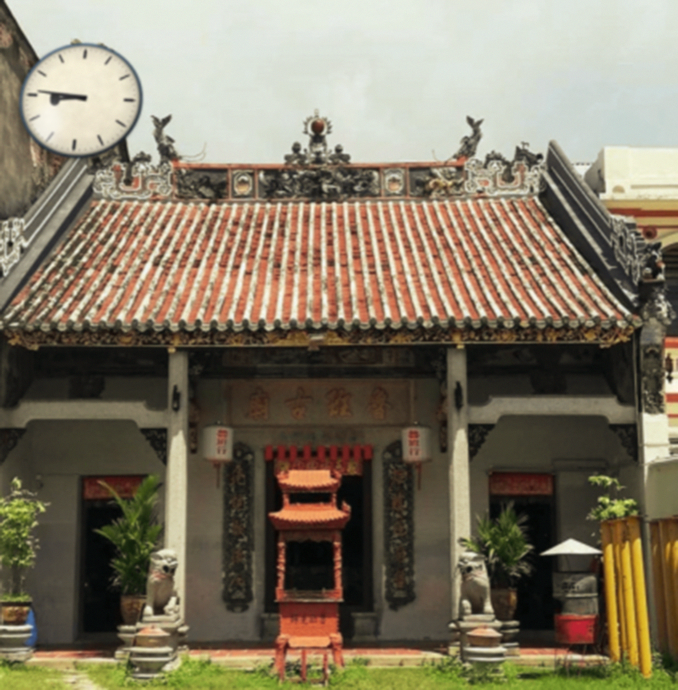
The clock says 8:46
